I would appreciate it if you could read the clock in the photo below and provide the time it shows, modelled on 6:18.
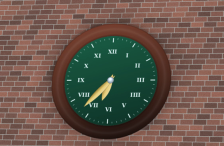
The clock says 6:37
